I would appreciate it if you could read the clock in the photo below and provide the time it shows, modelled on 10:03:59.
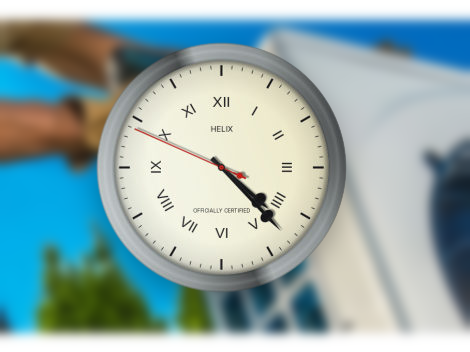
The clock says 4:22:49
